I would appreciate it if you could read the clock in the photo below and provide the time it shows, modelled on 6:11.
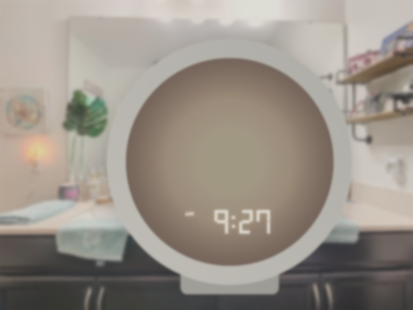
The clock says 9:27
